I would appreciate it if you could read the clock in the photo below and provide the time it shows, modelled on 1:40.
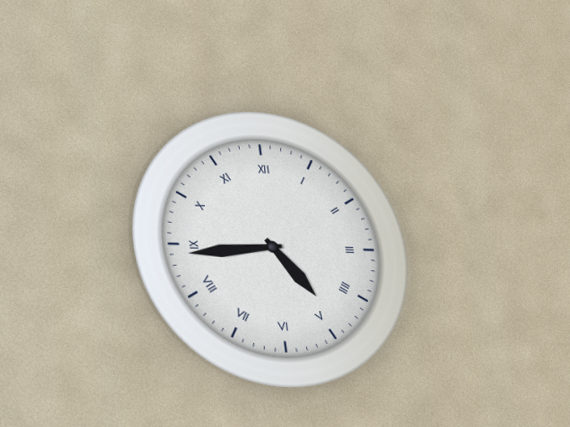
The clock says 4:44
